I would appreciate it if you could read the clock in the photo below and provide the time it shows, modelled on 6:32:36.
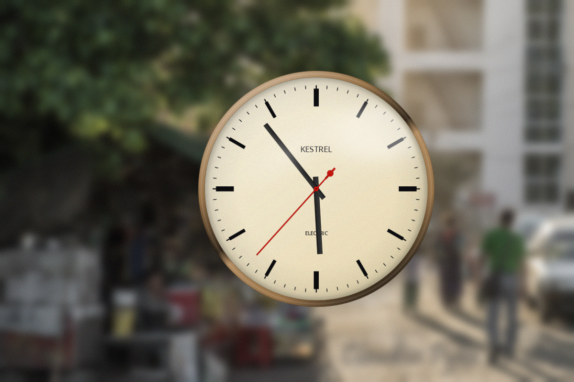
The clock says 5:53:37
